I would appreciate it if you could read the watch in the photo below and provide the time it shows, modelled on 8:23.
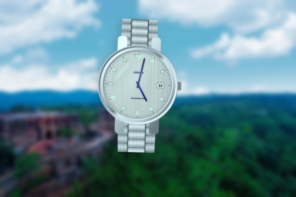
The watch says 5:02
